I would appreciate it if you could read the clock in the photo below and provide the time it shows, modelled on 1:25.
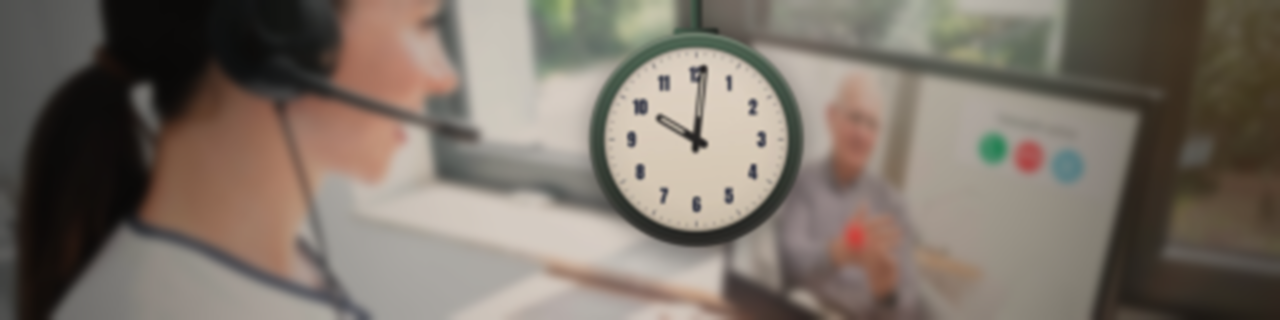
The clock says 10:01
